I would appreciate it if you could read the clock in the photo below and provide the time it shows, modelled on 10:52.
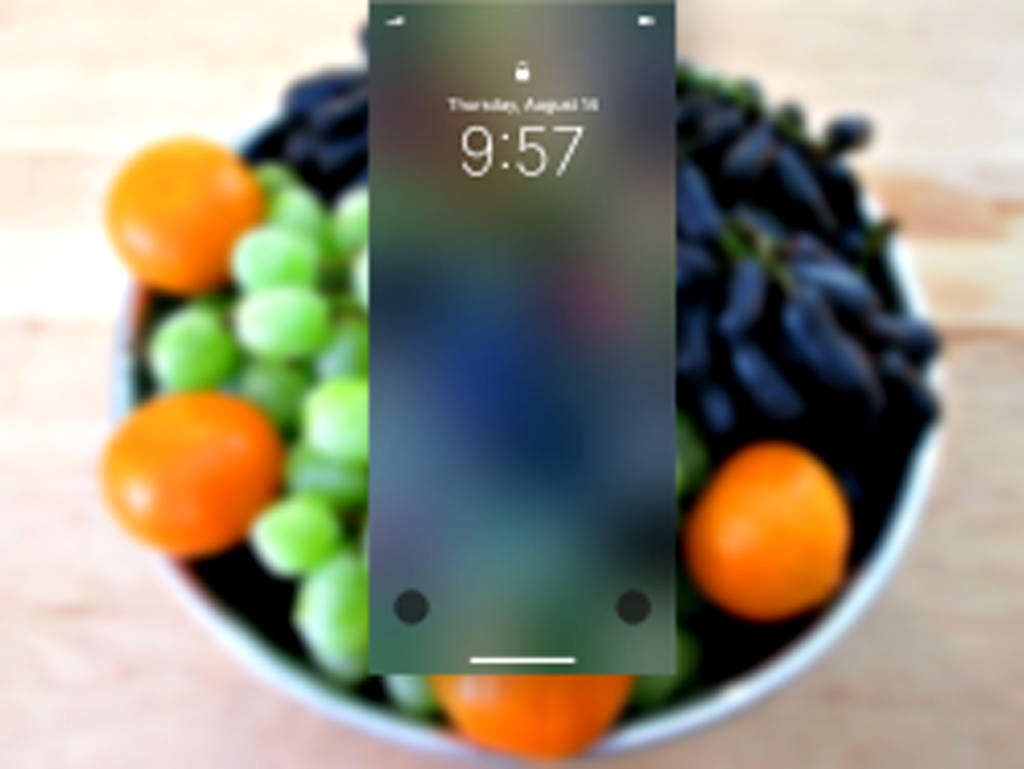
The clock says 9:57
